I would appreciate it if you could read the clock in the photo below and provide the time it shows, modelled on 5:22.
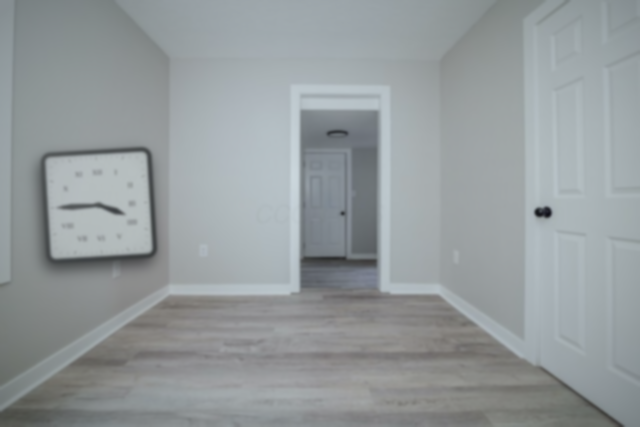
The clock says 3:45
